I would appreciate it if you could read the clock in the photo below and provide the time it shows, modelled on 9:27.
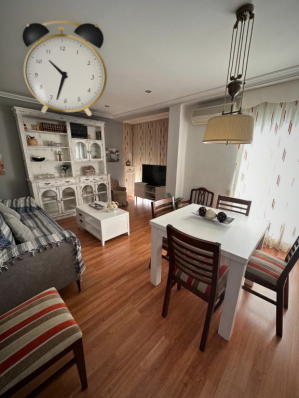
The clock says 10:33
